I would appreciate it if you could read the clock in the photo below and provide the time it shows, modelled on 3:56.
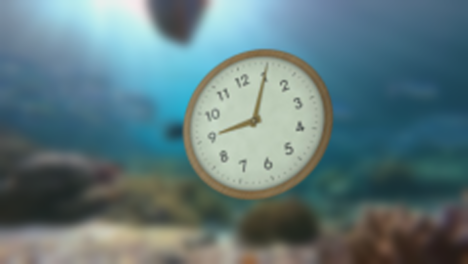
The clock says 9:05
